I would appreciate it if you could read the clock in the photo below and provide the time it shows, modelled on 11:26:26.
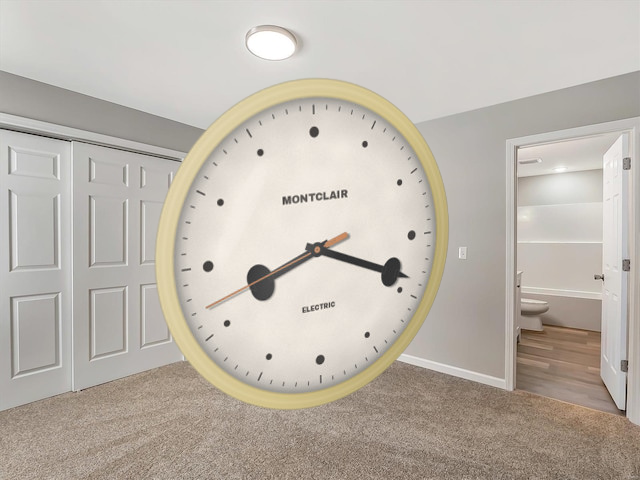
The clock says 8:18:42
